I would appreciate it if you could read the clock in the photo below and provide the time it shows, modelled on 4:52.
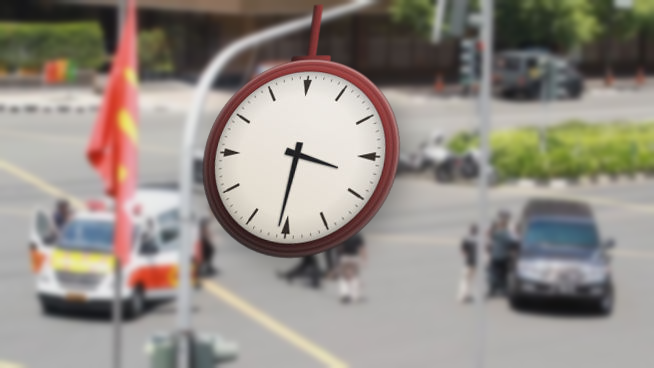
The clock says 3:31
